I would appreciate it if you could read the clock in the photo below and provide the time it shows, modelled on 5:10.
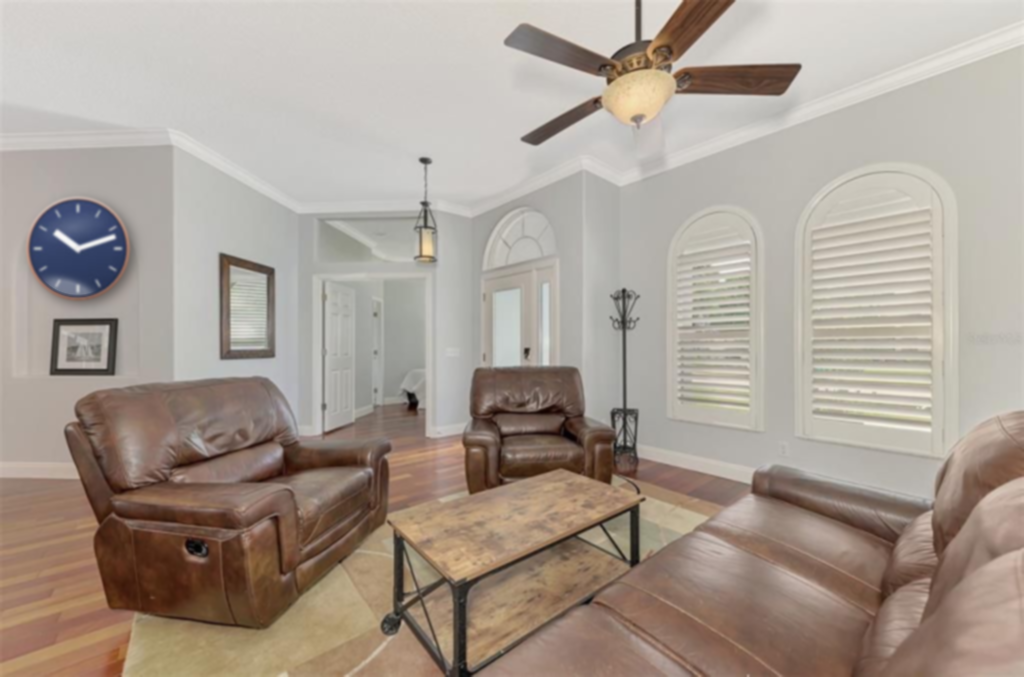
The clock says 10:12
